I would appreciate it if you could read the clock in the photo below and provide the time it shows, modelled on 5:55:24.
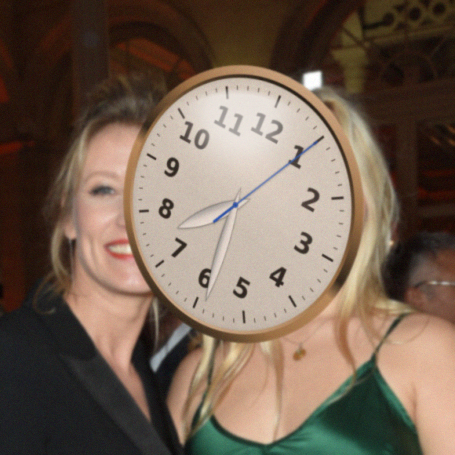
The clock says 7:29:05
